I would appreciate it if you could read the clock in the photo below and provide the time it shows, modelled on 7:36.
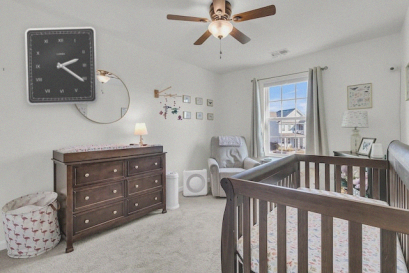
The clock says 2:21
